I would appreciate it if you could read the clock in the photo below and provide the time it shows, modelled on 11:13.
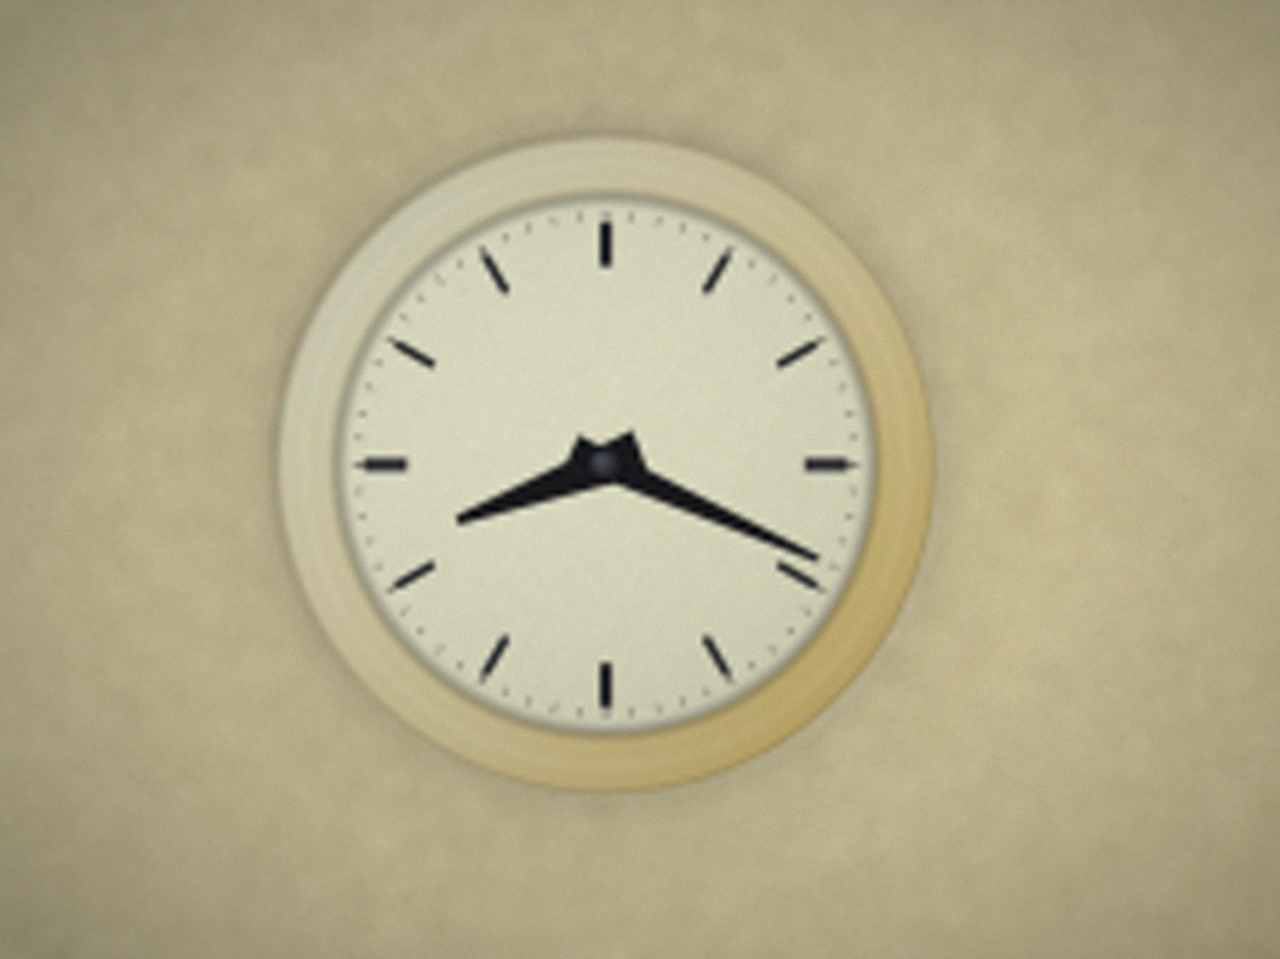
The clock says 8:19
